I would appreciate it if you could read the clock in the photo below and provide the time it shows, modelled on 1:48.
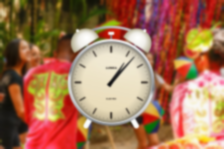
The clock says 1:07
